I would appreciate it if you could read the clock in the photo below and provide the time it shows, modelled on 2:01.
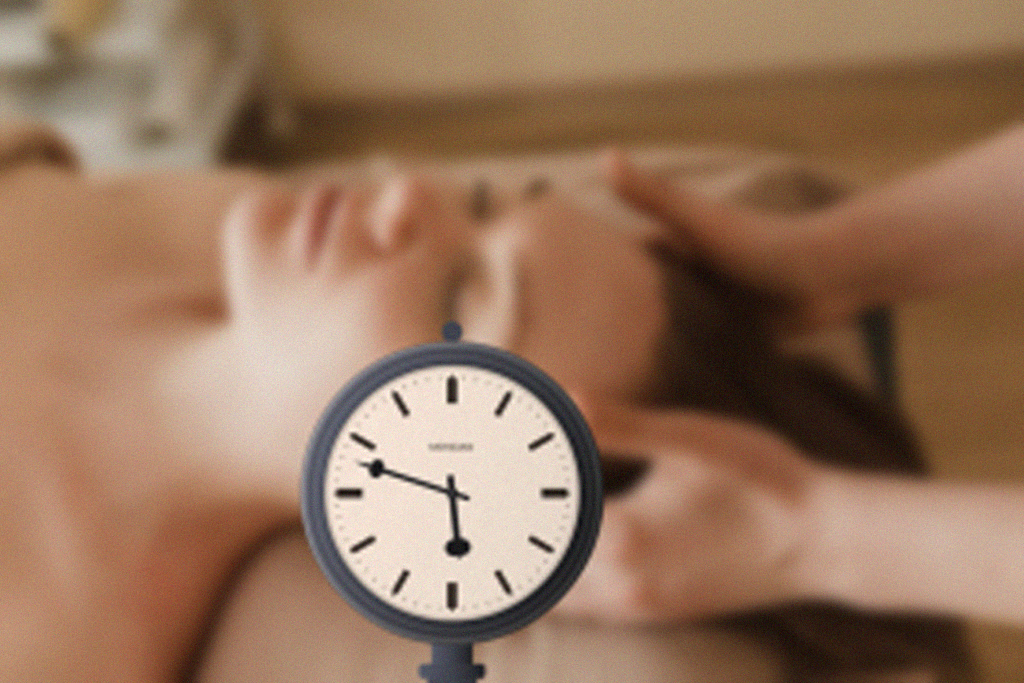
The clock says 5:48
